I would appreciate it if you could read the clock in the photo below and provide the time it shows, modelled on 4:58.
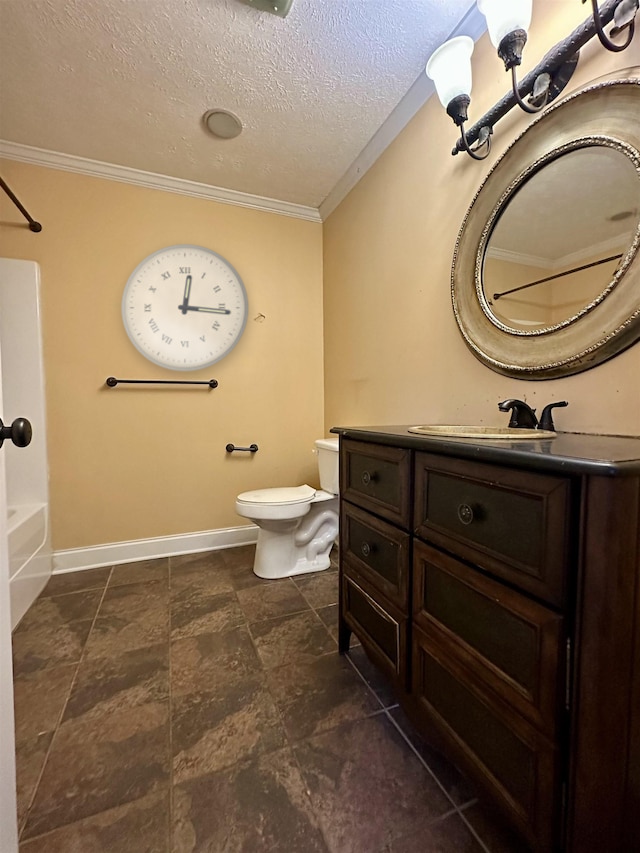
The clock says 12:16
